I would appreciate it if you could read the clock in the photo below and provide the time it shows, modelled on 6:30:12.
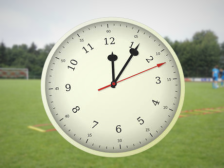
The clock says 12:06:12
